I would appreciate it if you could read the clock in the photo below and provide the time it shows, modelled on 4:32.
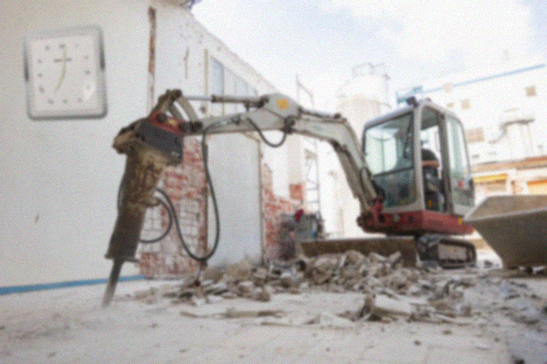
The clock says 7:01
